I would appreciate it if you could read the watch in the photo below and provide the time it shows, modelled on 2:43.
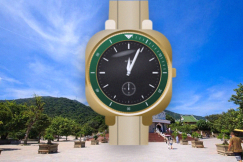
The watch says 12:04
